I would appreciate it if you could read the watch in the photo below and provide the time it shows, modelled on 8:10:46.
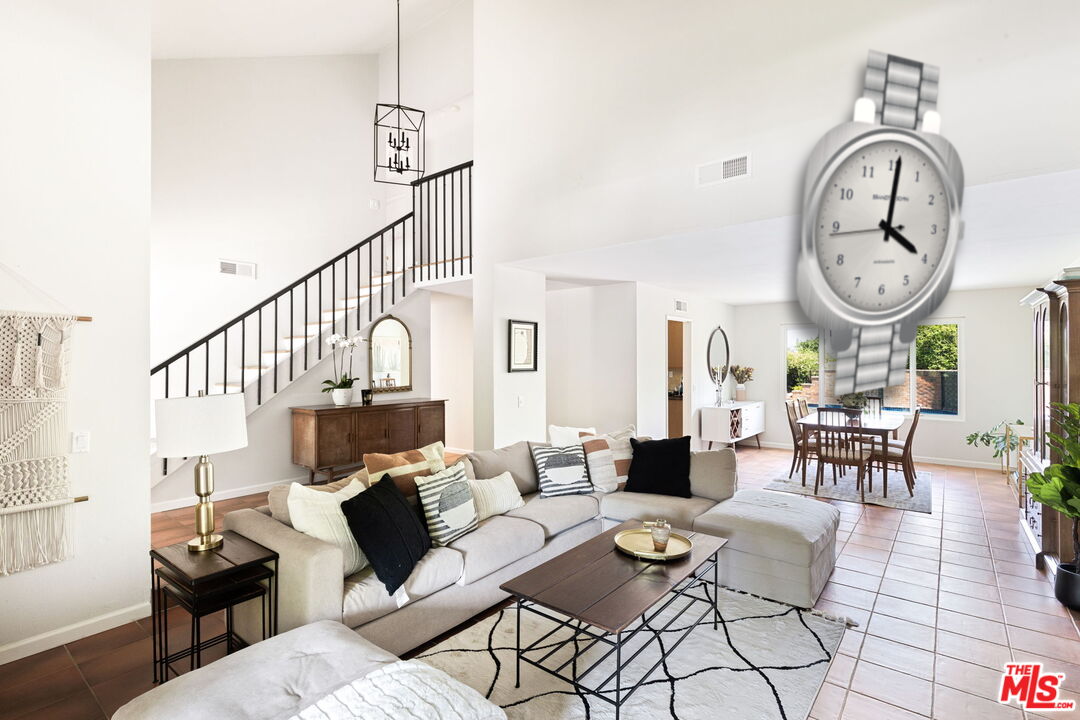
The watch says 4:00:44
